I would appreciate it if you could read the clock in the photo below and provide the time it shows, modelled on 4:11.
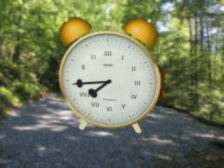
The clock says 7:44
